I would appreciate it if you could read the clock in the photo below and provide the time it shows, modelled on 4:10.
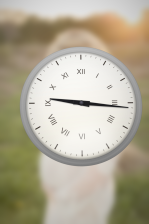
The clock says 9:16
